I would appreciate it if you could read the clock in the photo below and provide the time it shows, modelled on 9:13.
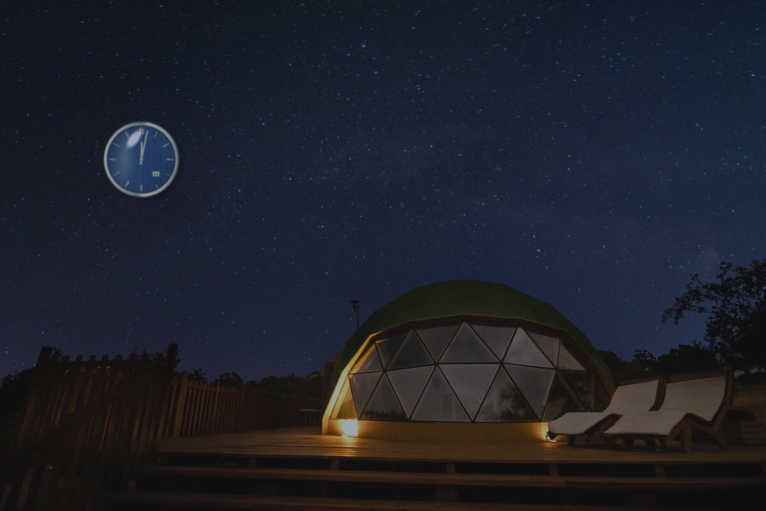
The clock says 12:02
